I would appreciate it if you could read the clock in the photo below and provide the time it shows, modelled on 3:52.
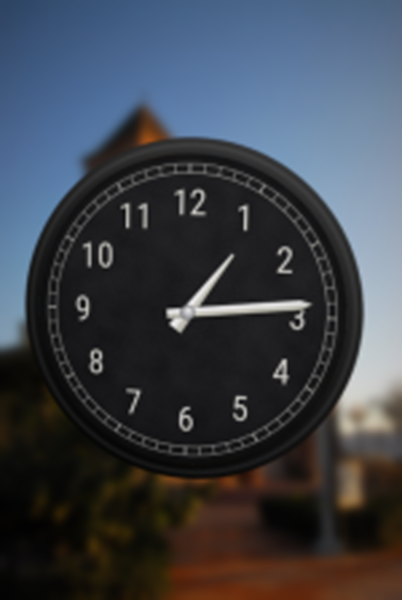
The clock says 1:14
